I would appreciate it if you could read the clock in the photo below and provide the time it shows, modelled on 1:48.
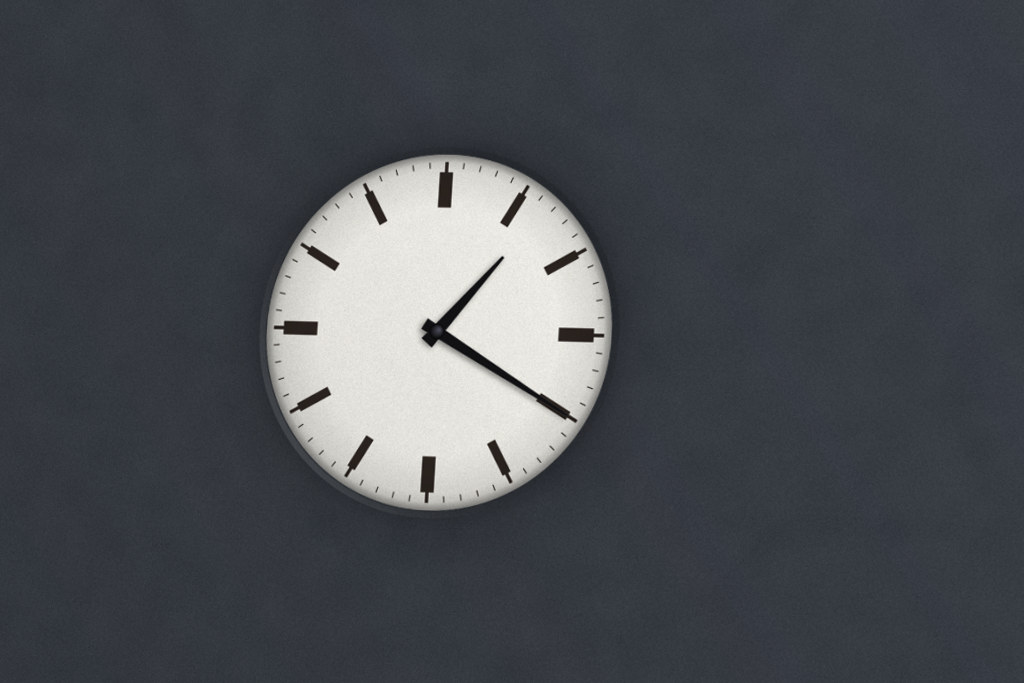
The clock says 1:20
